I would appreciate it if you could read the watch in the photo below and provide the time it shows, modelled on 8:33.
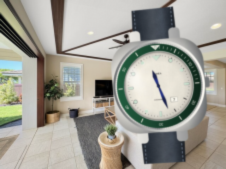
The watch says 11:27
